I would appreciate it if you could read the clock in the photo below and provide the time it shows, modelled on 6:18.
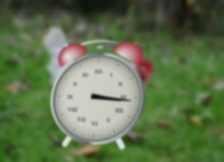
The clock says 3:16
